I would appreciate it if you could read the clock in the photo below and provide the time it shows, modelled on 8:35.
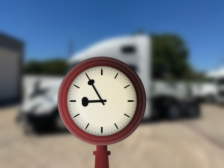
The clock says 8:55
